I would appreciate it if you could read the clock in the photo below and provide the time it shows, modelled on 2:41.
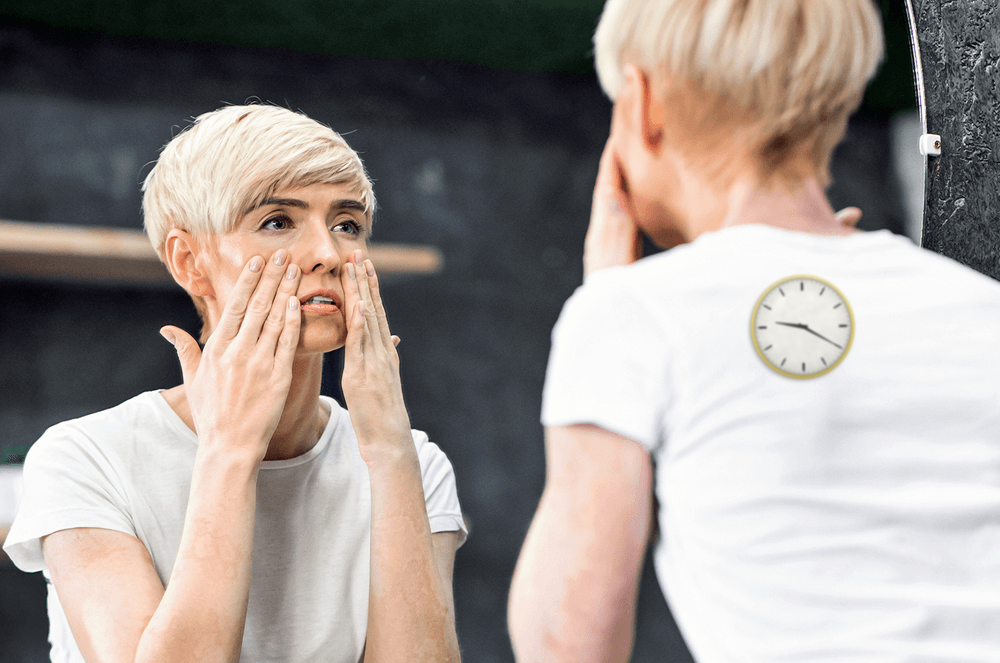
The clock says 9:20
